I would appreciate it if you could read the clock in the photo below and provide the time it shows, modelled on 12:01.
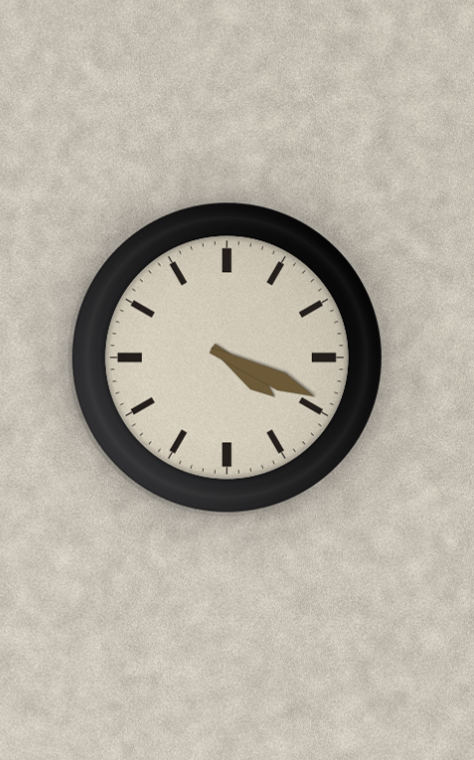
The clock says 4:19
